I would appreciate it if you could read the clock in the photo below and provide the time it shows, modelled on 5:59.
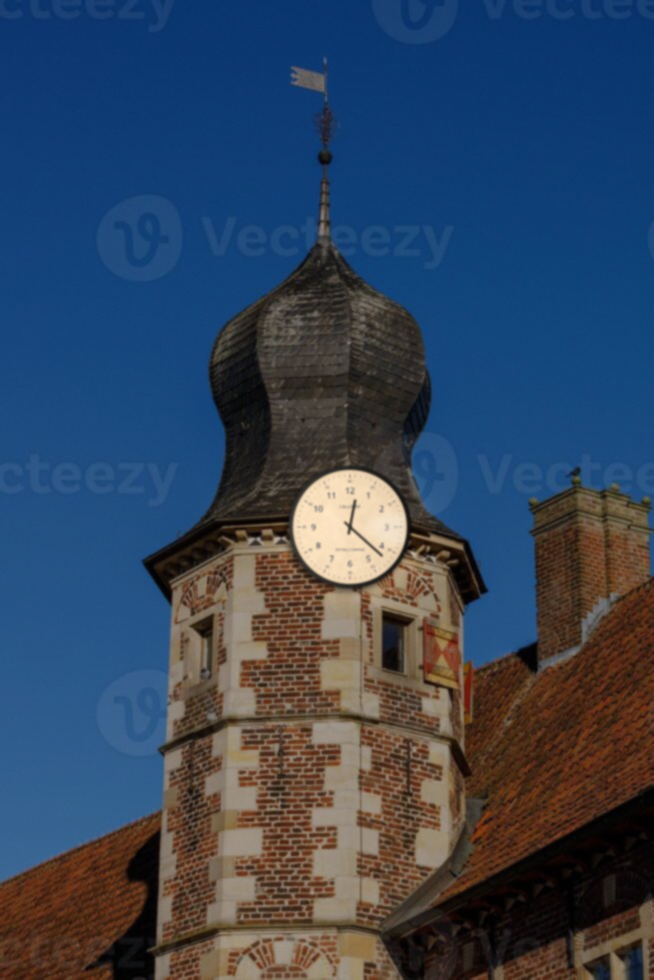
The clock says 12:22
